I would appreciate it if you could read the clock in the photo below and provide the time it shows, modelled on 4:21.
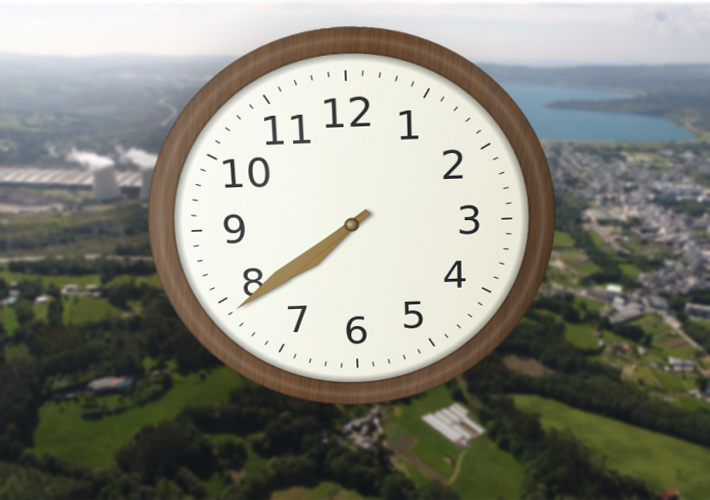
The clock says 7:39
